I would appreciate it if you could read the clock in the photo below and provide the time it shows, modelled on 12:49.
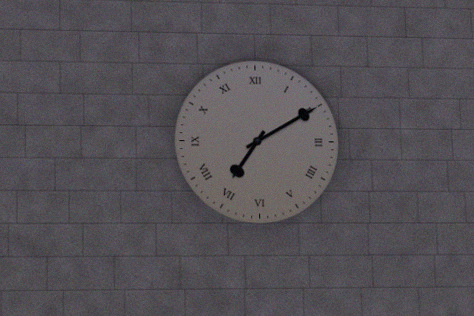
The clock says 7:10
